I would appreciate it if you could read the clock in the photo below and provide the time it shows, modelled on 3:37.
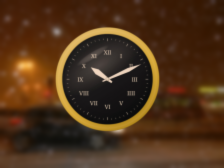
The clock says 10:11
